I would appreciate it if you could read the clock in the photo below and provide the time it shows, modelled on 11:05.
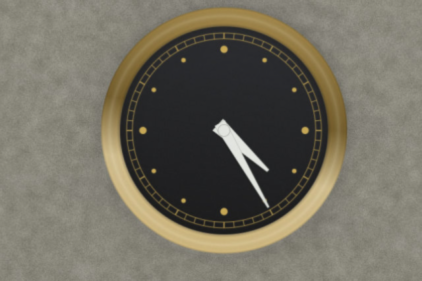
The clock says 4:25
